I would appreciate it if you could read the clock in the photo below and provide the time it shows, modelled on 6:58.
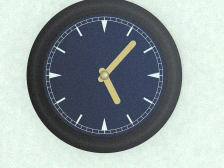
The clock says 5:07
